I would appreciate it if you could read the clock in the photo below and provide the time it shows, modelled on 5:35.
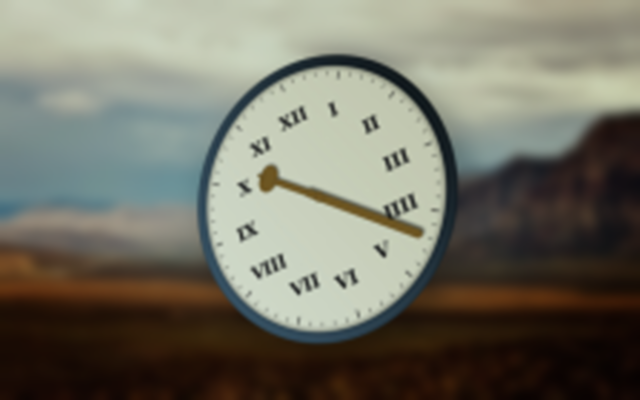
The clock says 10:22
